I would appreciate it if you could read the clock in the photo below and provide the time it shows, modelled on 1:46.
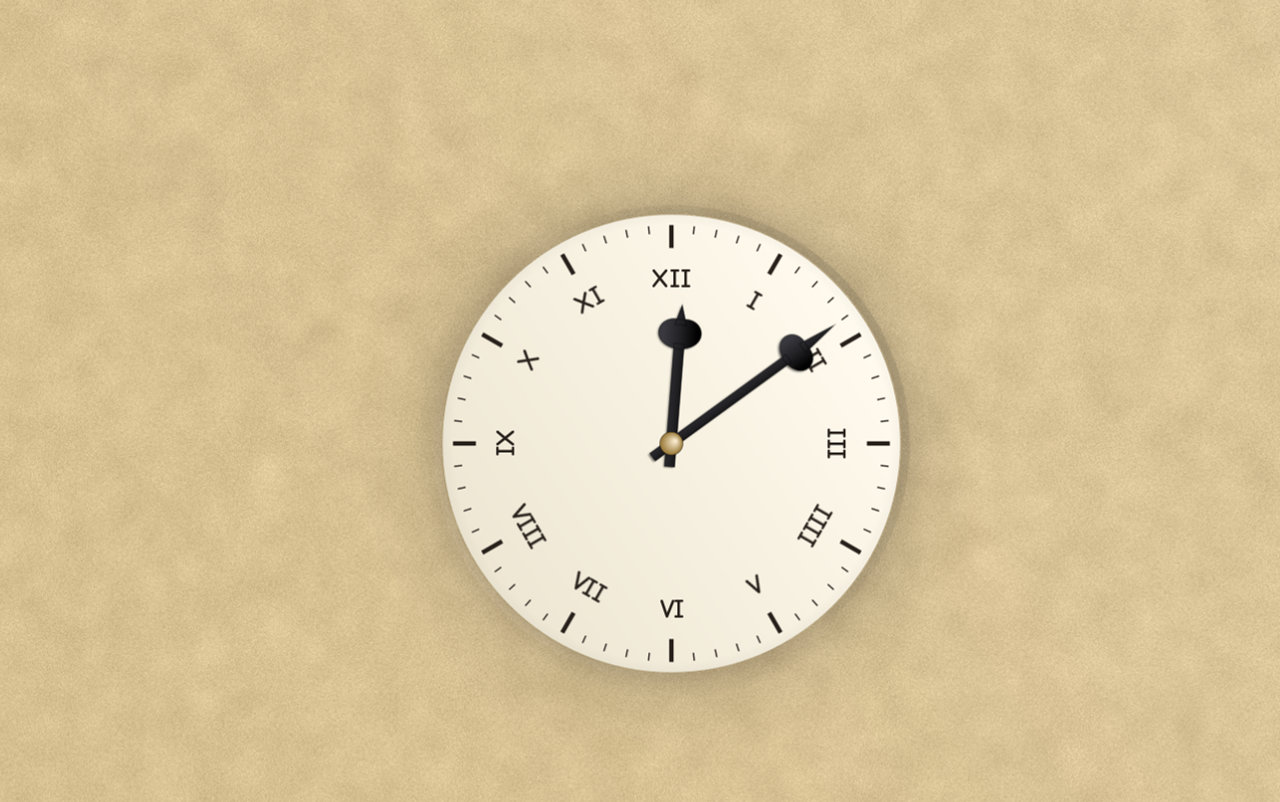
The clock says 12:09
